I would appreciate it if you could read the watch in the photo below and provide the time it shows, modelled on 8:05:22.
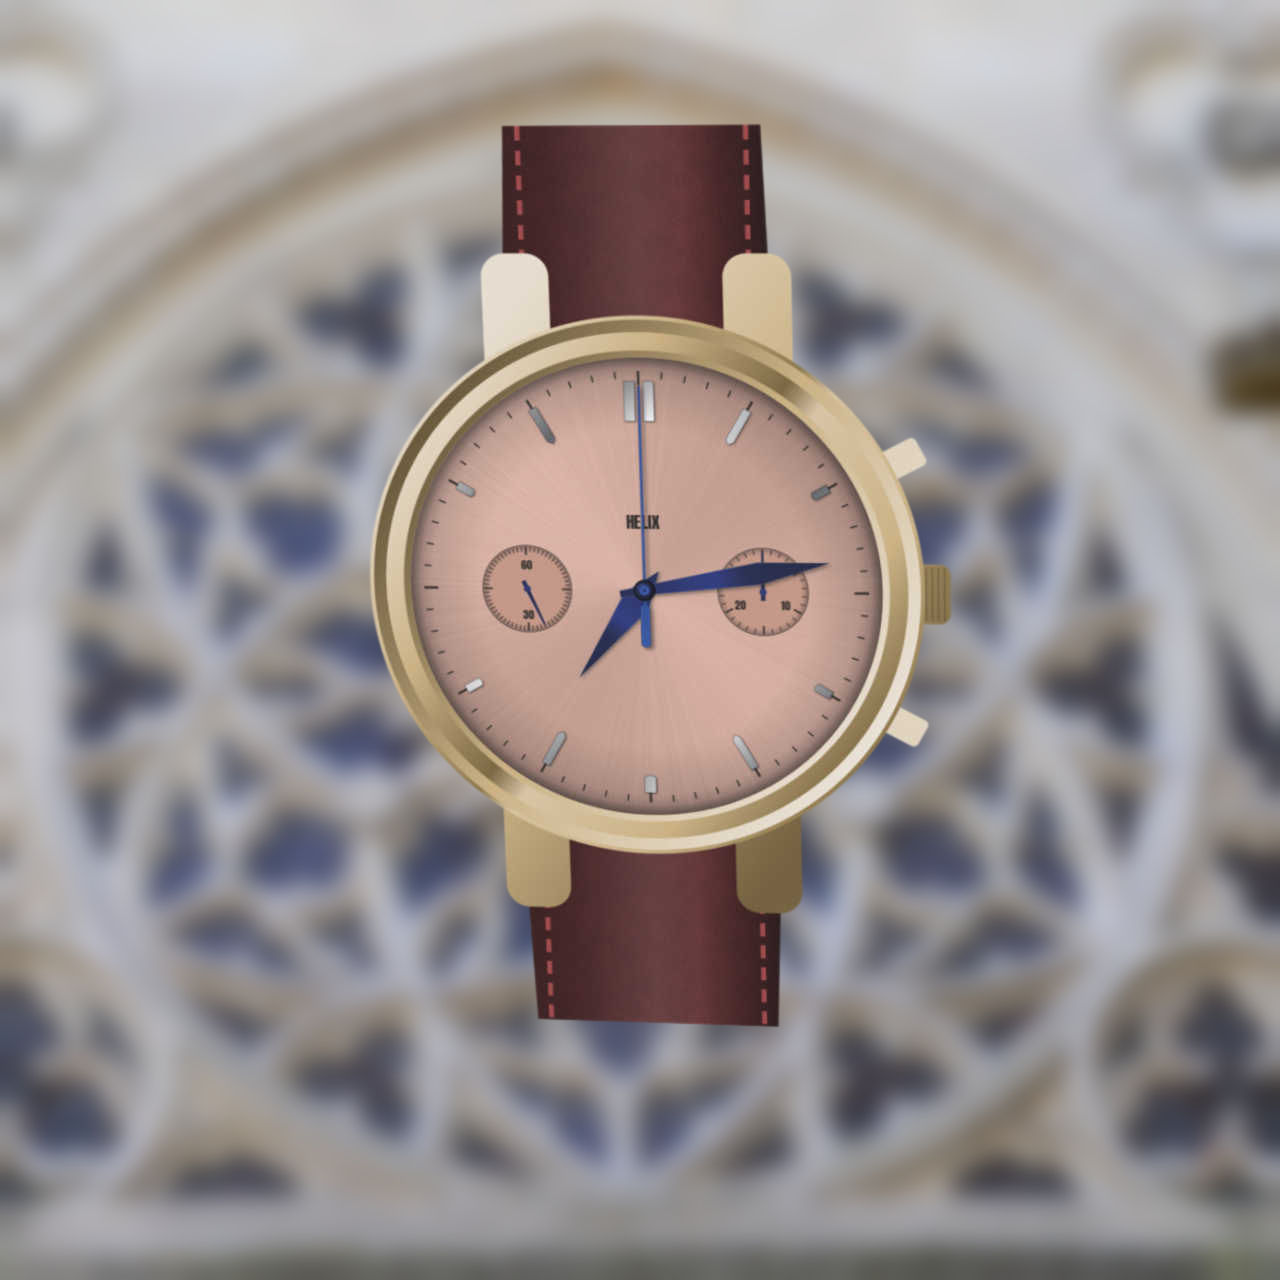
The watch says 7:13:26
